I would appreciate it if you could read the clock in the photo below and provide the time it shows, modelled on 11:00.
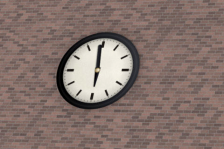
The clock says 5:59
